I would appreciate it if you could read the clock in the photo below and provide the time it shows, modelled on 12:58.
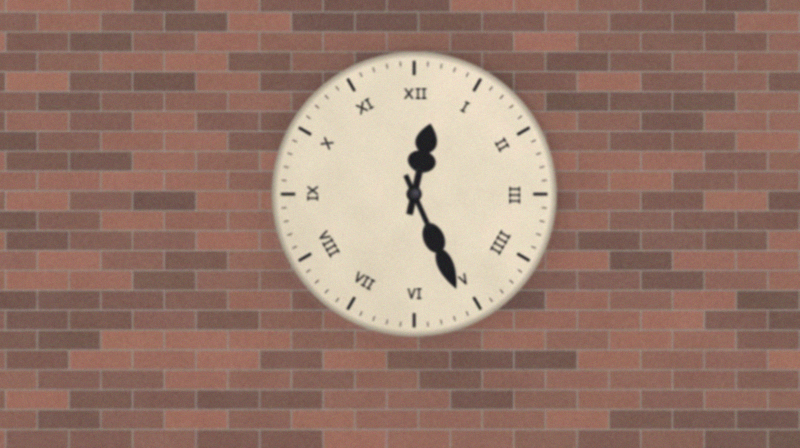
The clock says 12:26
